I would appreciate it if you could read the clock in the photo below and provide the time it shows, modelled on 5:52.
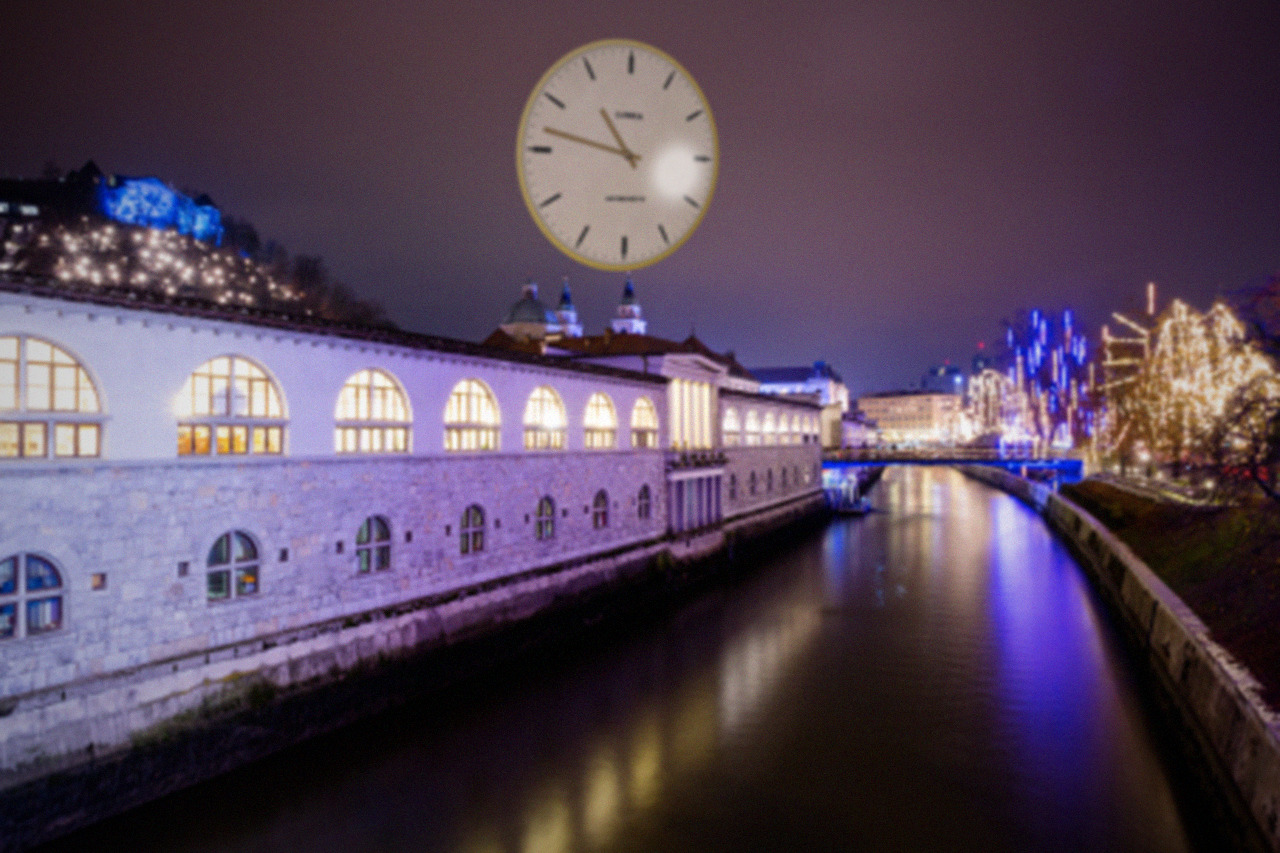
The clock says 10:47
